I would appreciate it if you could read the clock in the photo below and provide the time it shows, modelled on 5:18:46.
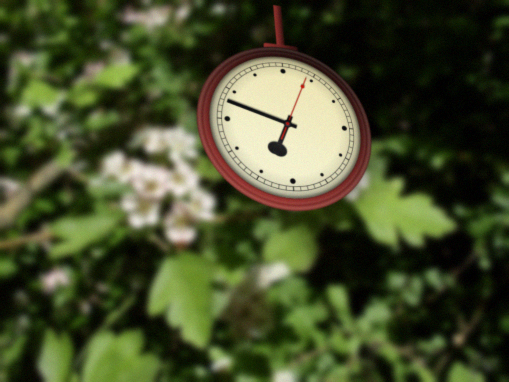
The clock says 6:48:04
